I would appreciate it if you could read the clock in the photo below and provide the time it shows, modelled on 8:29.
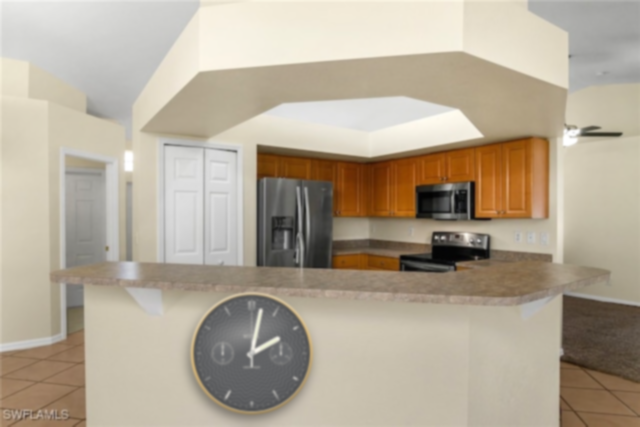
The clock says 2:02
